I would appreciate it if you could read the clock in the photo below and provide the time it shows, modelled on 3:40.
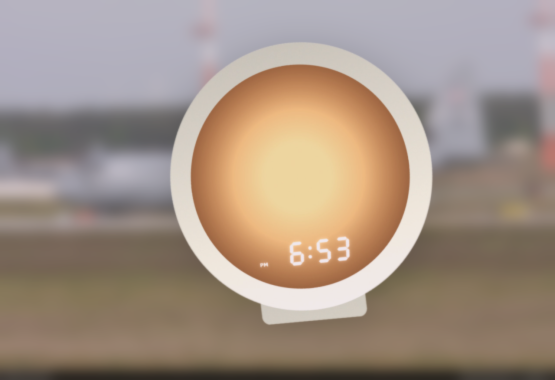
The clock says 6:53
